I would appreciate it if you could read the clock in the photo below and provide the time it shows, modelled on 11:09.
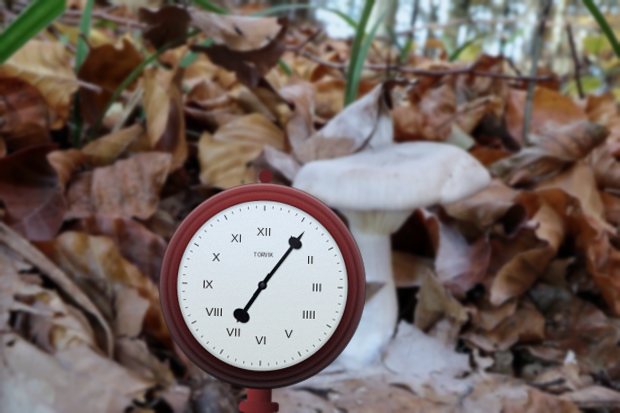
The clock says 7:06
